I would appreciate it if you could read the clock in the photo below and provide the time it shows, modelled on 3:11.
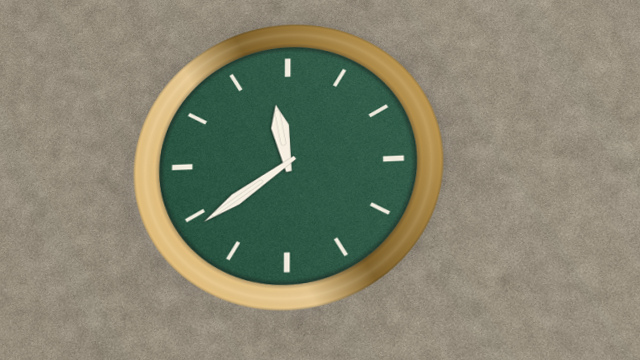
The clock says 11:39
